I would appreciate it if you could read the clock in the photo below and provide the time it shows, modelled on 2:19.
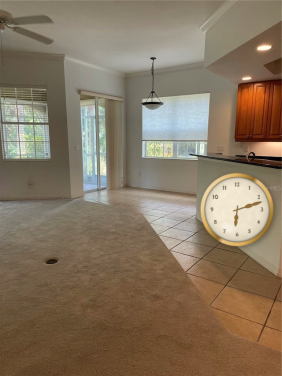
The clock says 6:12
